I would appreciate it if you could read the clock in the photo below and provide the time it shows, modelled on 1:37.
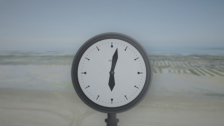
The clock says 6:02
